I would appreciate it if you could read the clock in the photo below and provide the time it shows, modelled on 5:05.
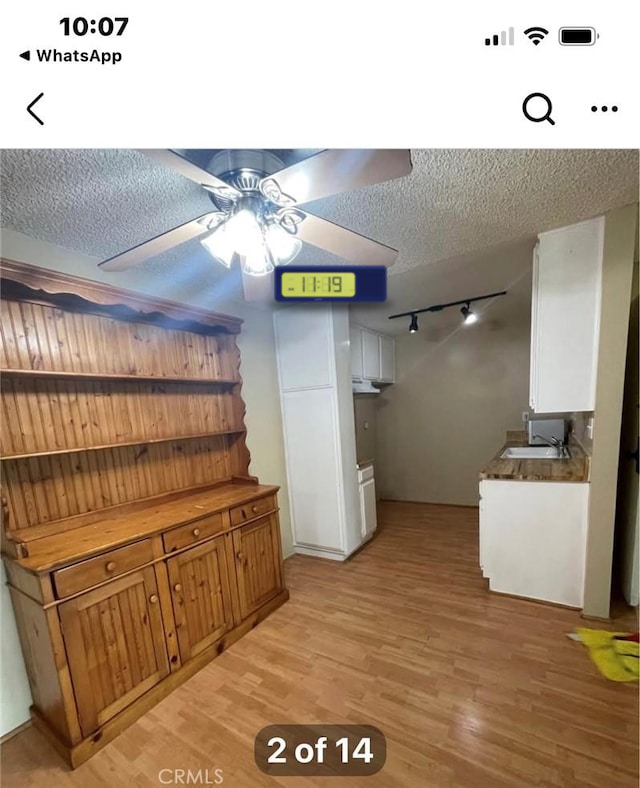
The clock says 11:19
